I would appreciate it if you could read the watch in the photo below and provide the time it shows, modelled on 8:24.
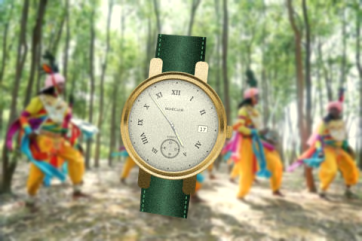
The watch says 4:53
